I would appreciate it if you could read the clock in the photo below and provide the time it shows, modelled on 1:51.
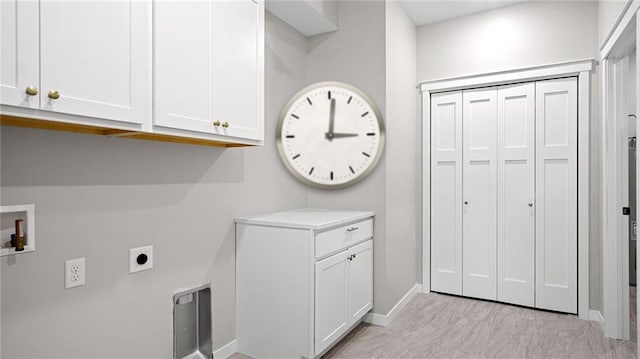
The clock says 3:01
